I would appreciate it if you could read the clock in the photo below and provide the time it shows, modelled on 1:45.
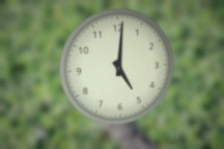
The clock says 5:01
